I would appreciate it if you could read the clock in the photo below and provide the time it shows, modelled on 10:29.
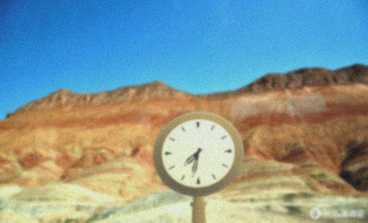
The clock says 7:32
